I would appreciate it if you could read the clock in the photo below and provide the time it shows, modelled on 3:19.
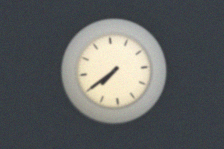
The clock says 7:40
